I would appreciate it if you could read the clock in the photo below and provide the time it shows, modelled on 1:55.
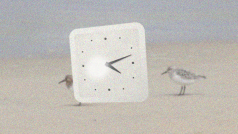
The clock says 4:12
